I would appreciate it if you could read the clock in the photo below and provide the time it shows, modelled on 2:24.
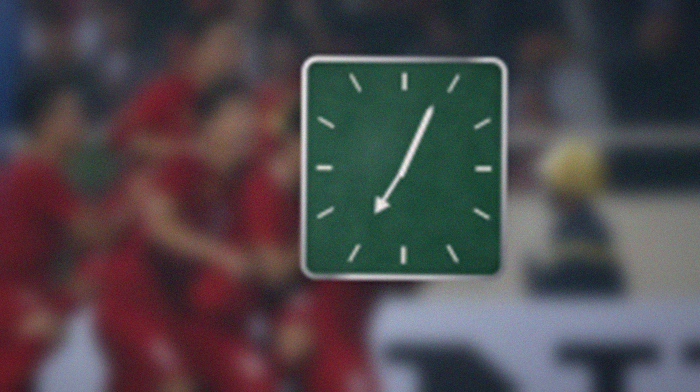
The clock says 7:04
